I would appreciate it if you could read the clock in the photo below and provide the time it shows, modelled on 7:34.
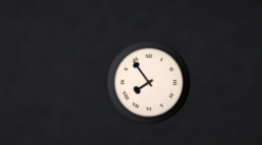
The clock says 7:54
